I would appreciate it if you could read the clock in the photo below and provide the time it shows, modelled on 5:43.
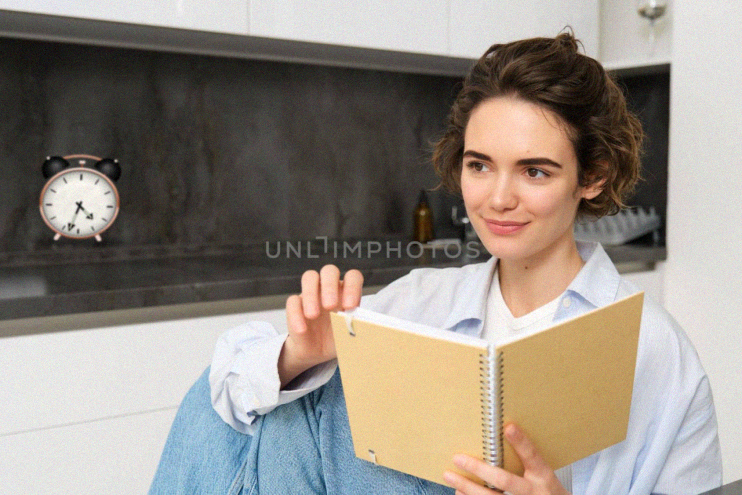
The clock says 4:33
